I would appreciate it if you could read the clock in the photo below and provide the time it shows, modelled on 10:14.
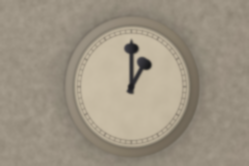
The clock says 1:00
